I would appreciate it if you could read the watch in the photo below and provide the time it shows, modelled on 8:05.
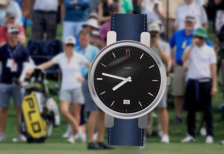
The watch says 7:47
